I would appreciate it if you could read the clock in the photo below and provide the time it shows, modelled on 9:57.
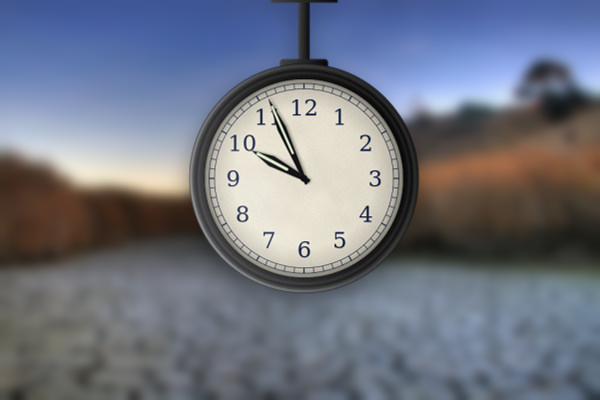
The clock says 9:56
